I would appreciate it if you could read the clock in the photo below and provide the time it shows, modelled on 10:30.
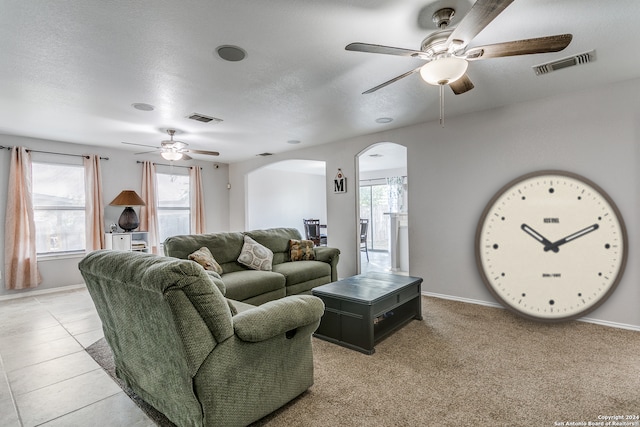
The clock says 10:11
